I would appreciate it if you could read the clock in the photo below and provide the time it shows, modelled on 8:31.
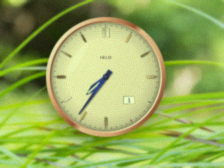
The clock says 7:36
